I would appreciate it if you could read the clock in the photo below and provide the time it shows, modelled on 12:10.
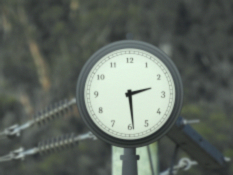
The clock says 2:29
